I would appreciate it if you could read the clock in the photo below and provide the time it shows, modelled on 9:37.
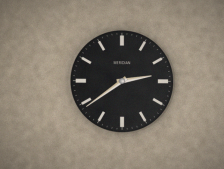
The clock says 2:39
